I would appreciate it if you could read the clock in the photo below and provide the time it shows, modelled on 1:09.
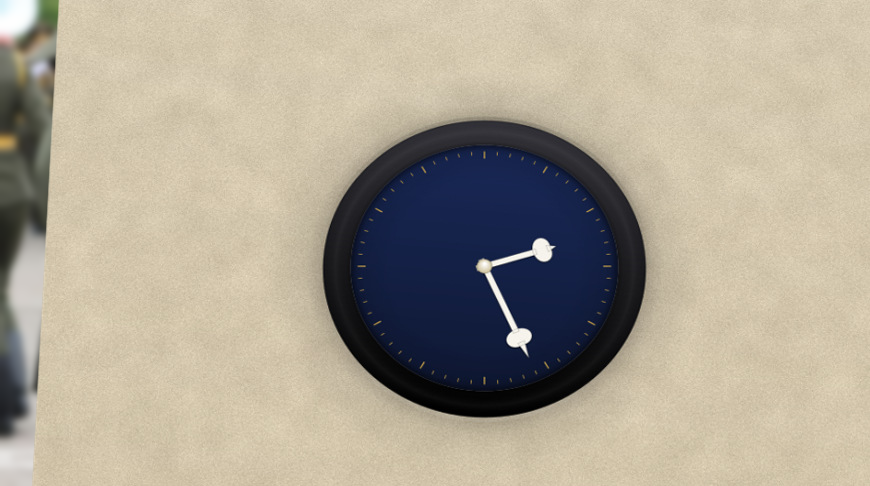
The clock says 2:26
